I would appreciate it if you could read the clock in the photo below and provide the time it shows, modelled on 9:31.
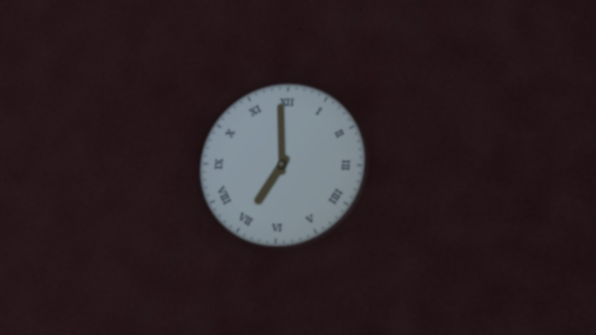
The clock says 6:59
